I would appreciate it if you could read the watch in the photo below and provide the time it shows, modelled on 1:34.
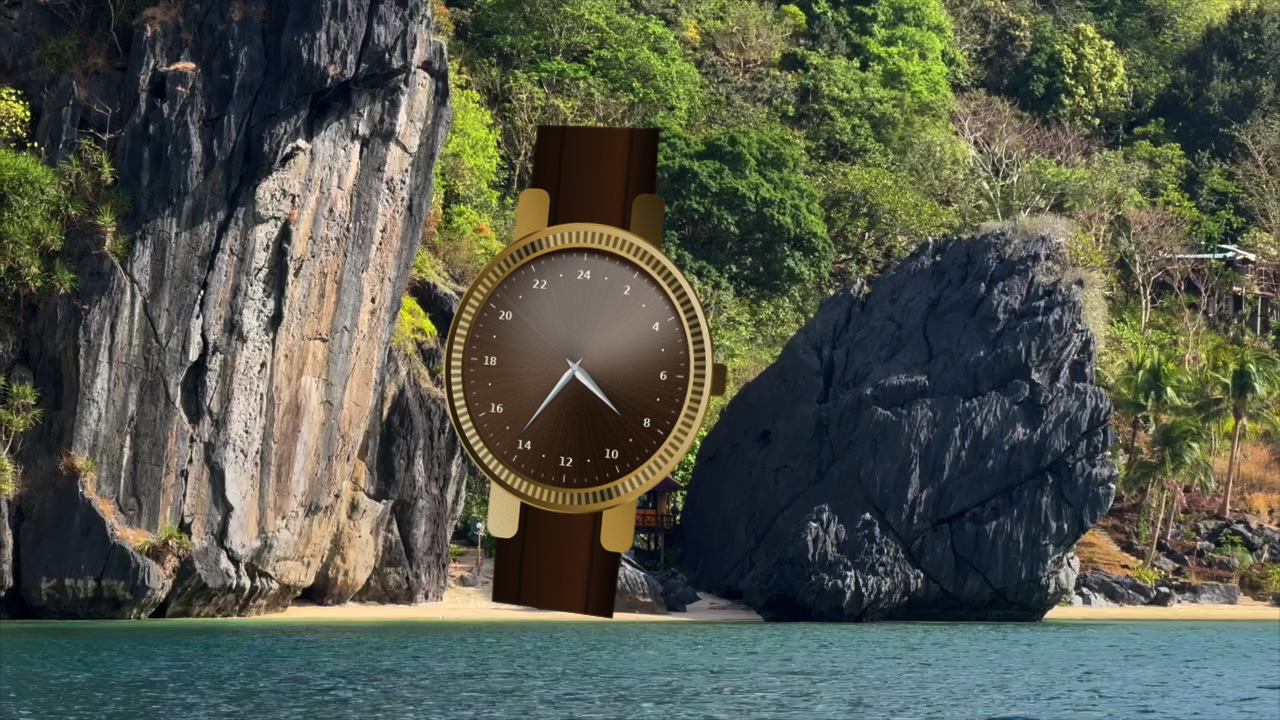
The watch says 8:36
